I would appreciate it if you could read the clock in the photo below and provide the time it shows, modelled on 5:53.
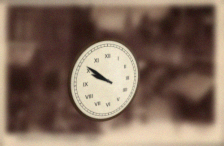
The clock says 9:51
